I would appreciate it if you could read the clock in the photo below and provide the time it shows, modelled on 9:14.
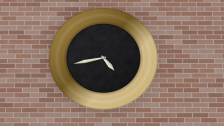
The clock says 4:43
